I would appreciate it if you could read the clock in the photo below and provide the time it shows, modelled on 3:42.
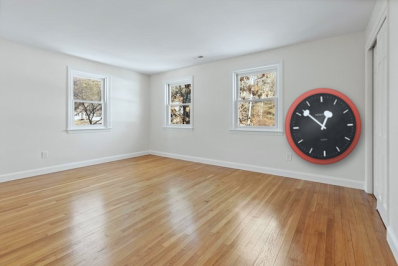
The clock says 12:52
